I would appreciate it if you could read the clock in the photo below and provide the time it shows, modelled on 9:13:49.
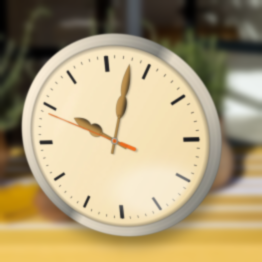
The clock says 10:02:49
